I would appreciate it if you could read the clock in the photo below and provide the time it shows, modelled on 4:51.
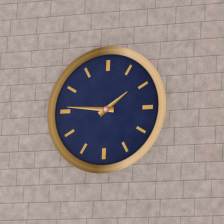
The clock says 1:46
